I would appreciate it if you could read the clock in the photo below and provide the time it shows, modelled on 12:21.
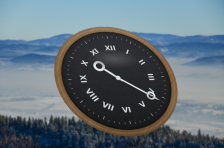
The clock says 10:21
